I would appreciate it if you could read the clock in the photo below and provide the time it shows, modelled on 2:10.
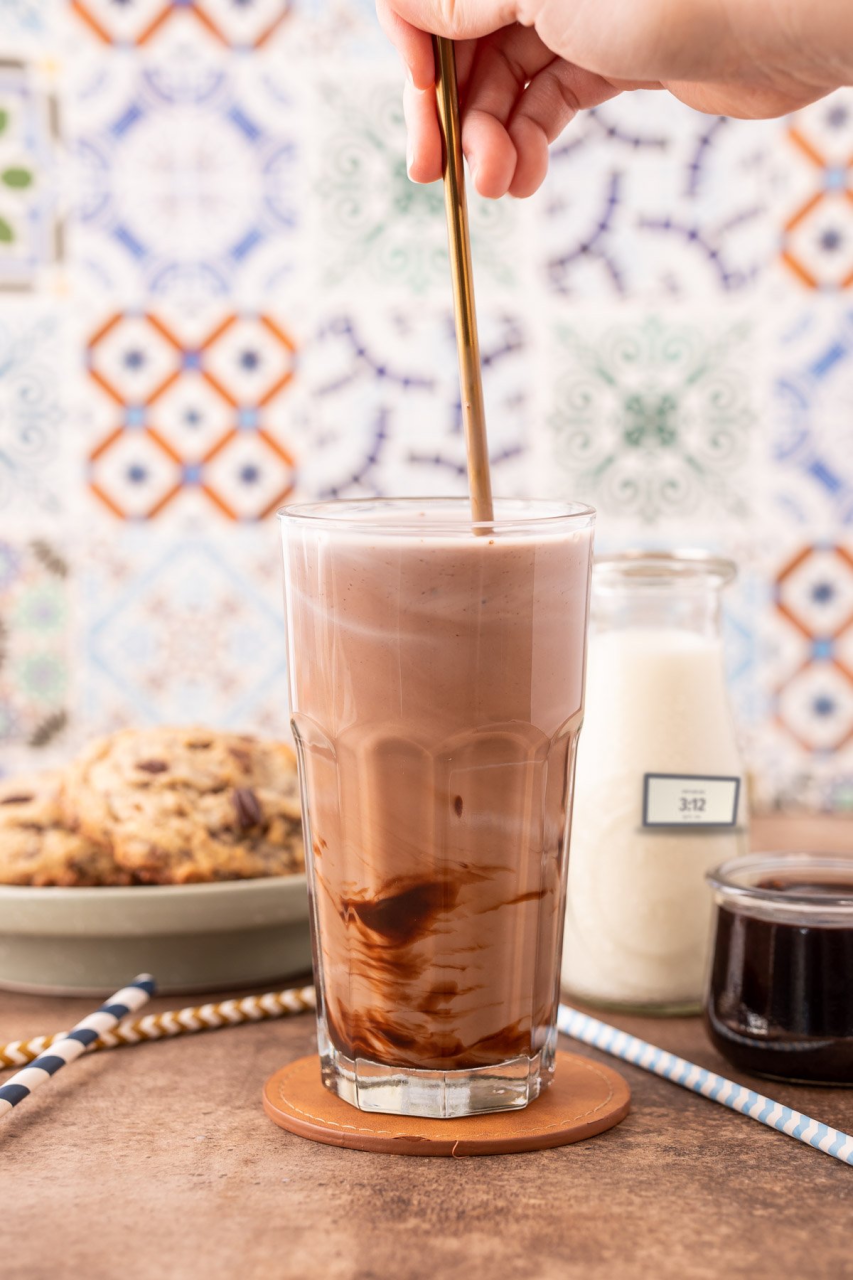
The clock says 3:12
